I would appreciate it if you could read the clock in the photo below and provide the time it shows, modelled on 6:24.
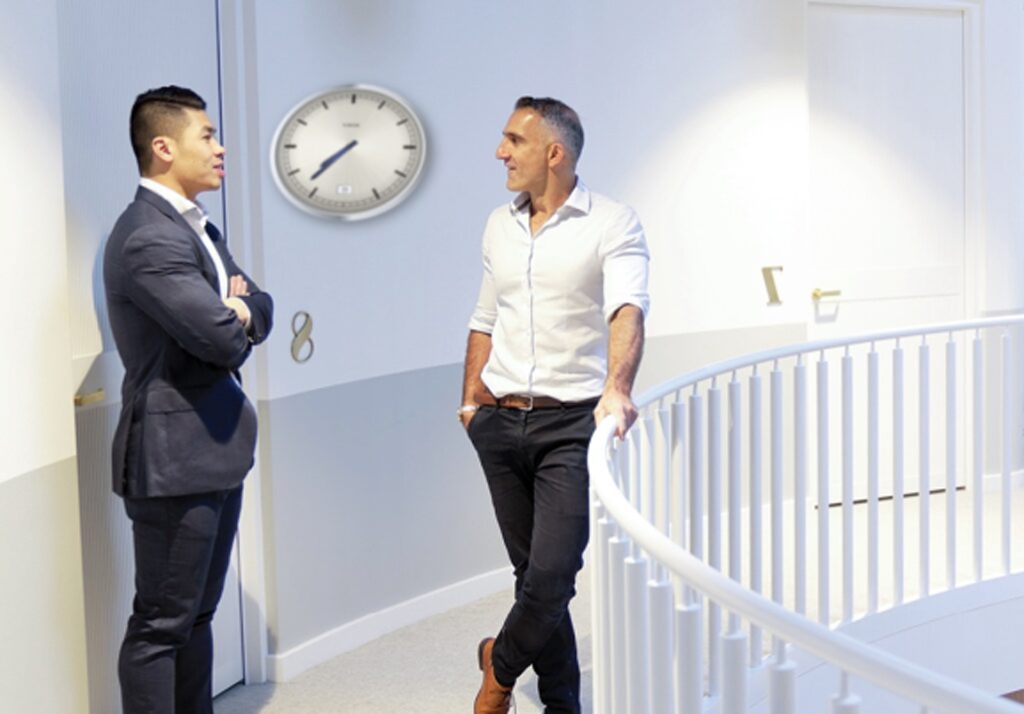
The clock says 7:37
